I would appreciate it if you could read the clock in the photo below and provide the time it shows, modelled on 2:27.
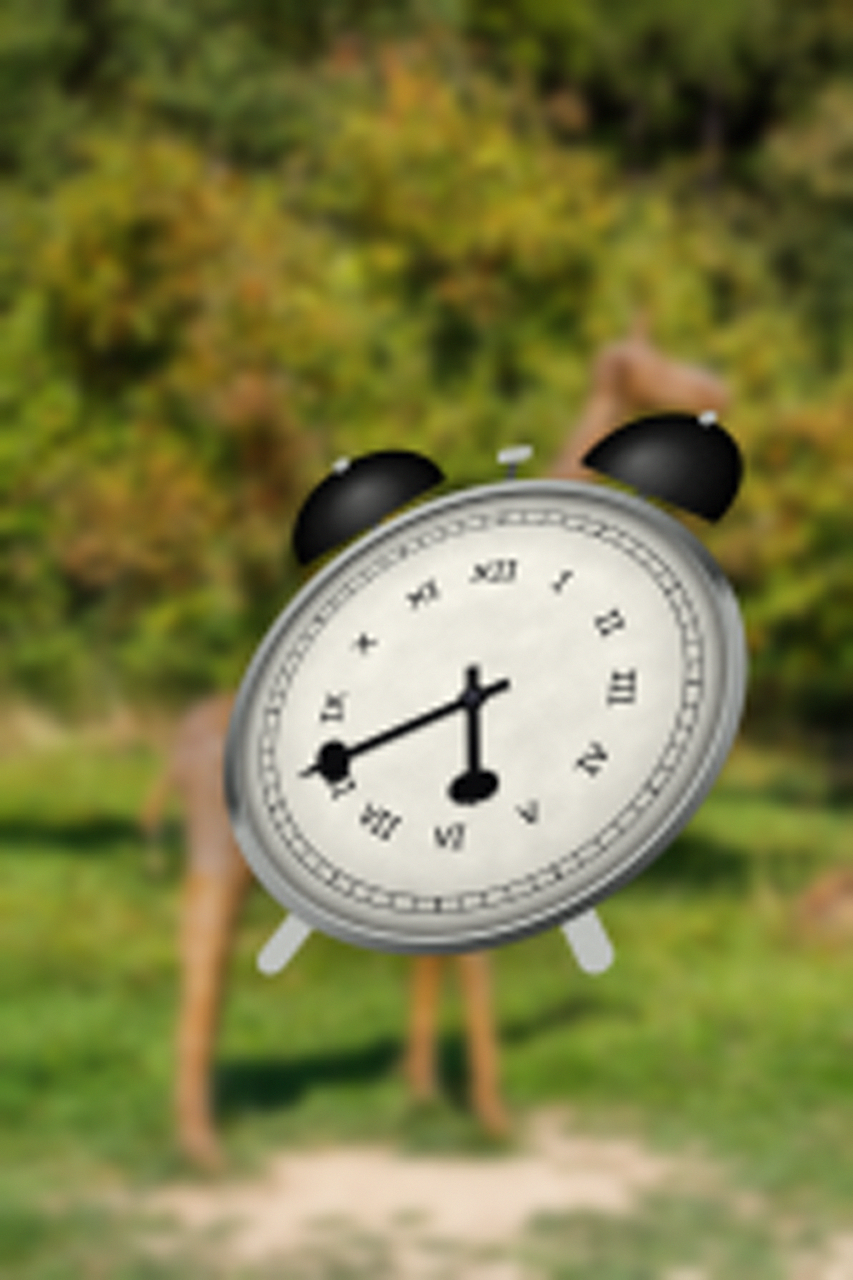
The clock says 5:41
